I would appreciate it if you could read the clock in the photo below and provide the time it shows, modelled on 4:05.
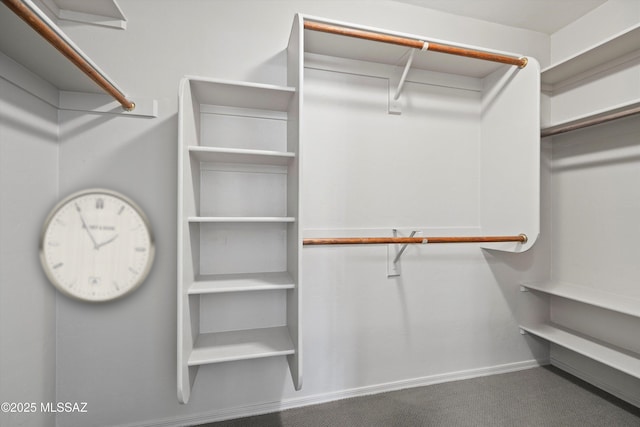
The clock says 1:55
